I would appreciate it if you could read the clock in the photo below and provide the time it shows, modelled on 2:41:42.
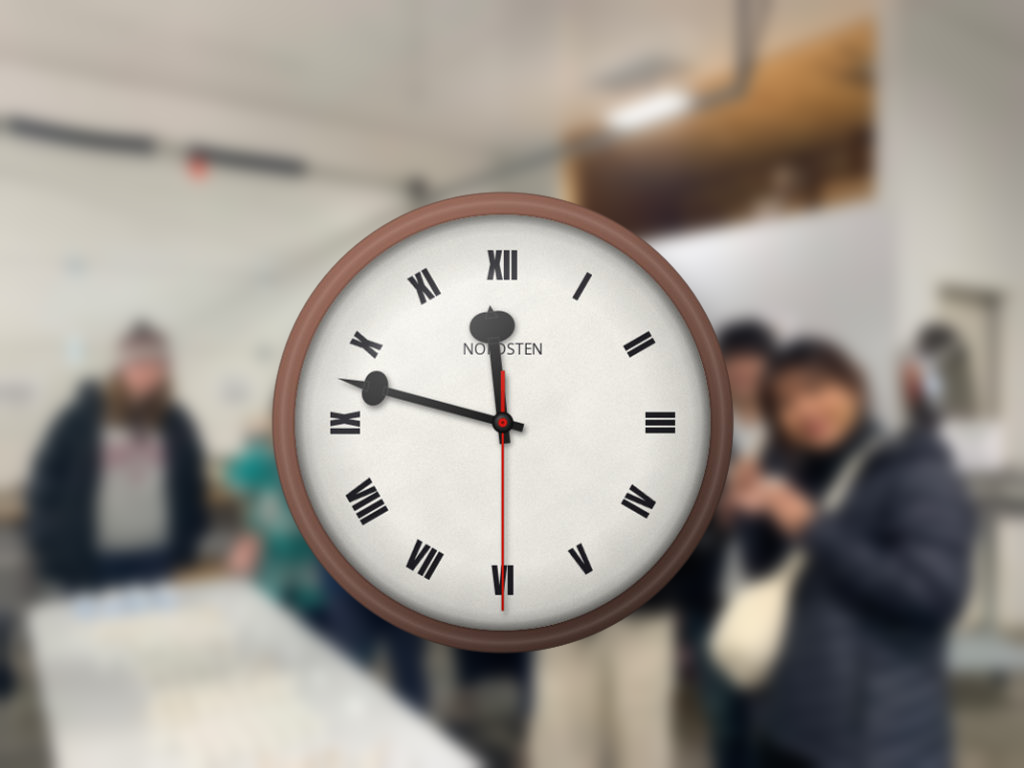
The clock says 11:47:30
